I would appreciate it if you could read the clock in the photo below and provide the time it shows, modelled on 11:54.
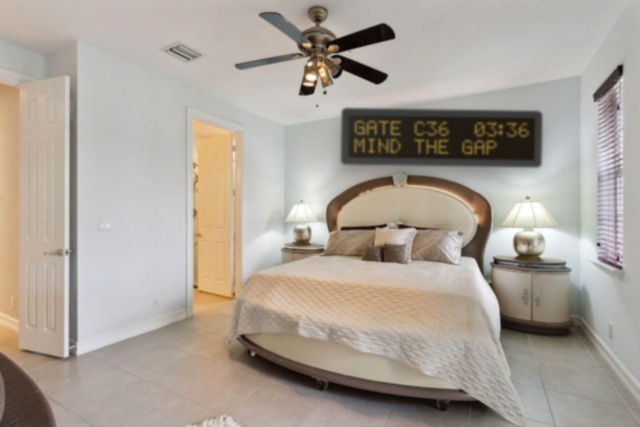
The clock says 3:36
